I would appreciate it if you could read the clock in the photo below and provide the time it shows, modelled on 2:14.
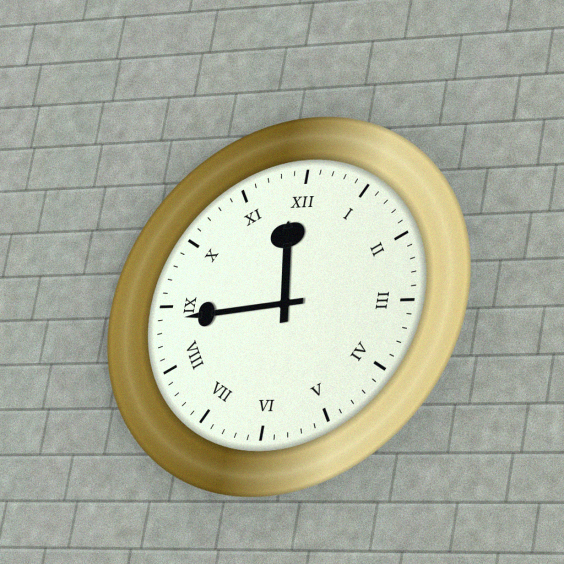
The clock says 11:44
